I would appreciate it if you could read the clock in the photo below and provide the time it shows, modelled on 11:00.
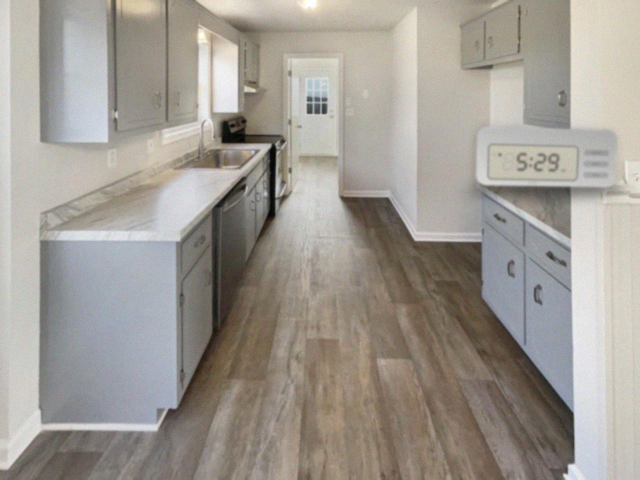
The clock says 5:29
